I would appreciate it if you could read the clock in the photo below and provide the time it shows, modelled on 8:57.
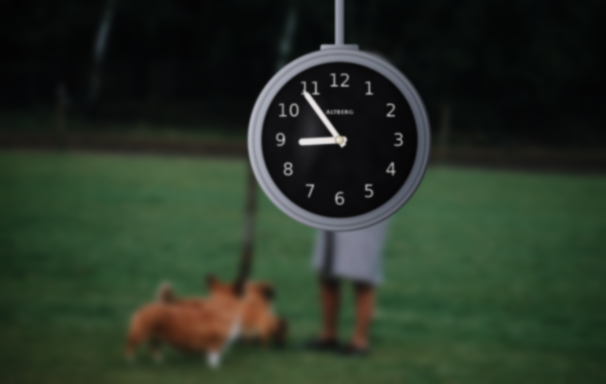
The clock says 8:54
